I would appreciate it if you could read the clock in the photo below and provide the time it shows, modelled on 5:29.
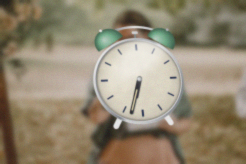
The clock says 6:33
